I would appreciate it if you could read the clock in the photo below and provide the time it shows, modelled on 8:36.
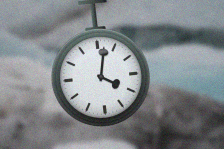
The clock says 4:02
